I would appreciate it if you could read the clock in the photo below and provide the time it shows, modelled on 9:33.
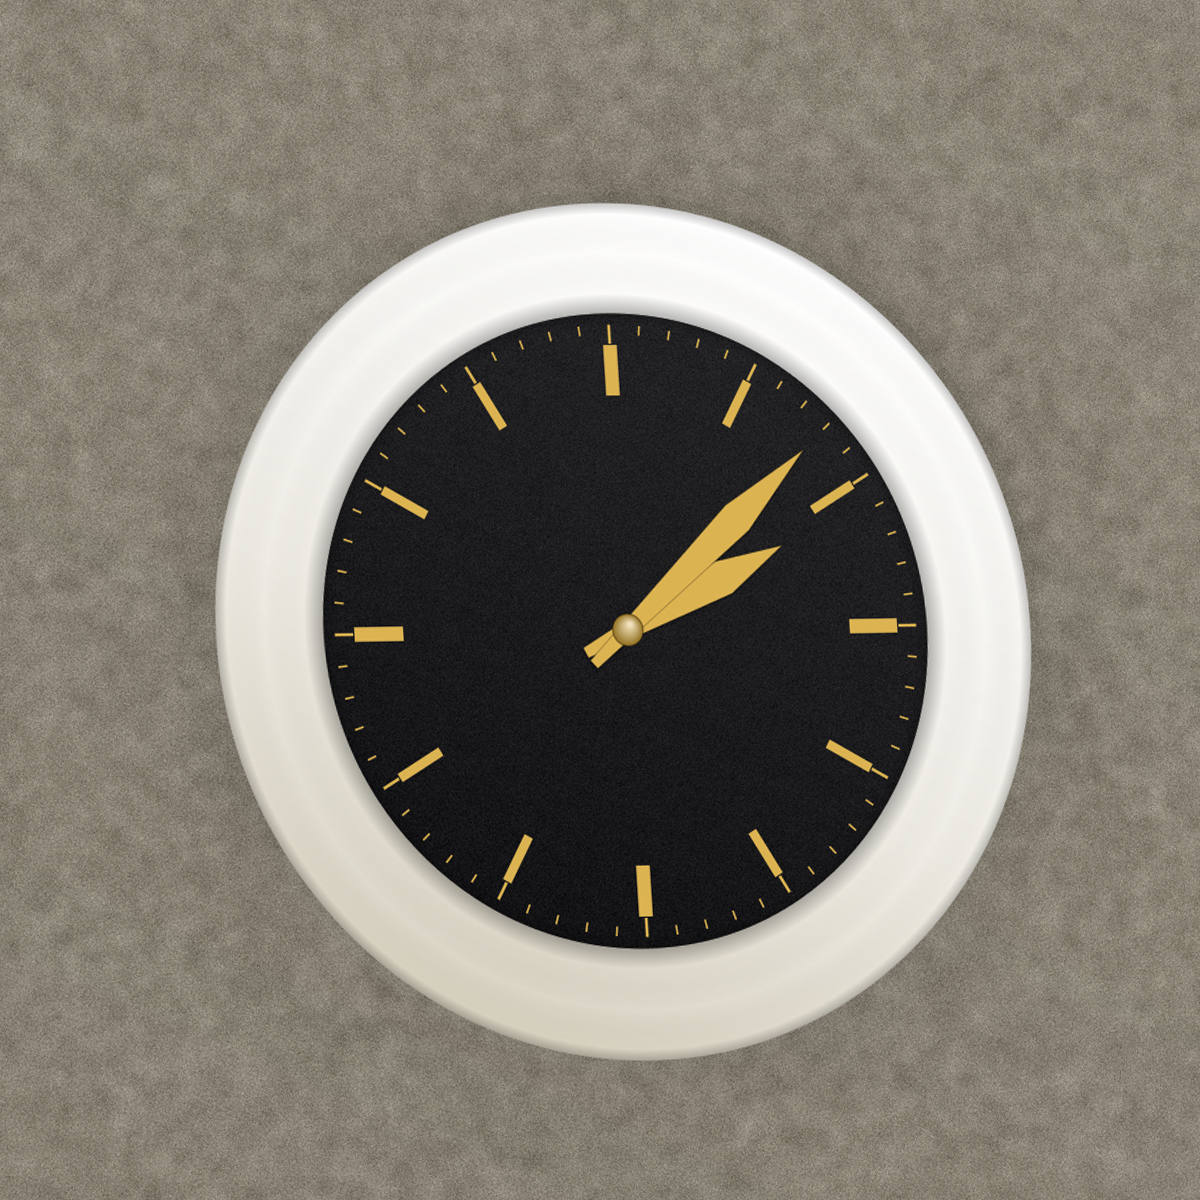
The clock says 2:08
